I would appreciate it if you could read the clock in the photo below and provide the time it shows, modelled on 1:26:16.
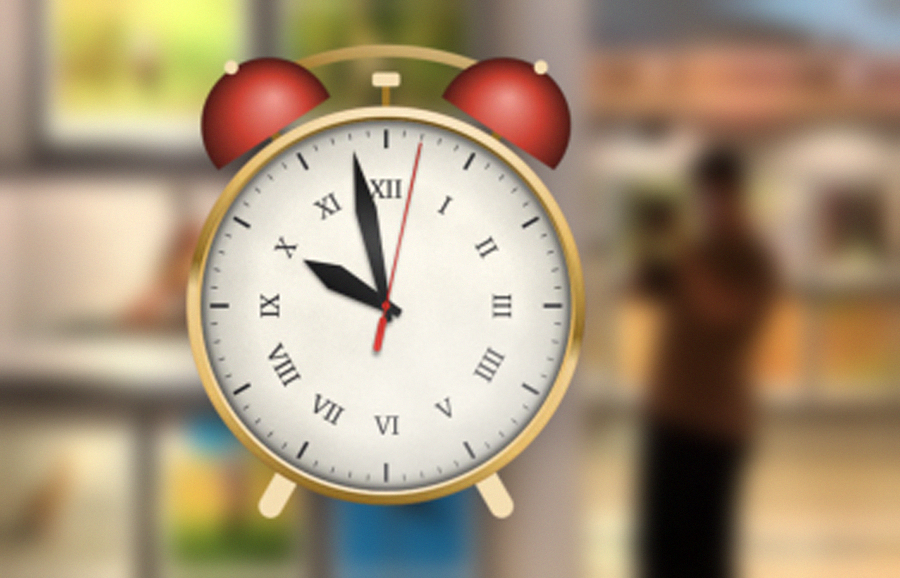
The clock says 9:58:02
